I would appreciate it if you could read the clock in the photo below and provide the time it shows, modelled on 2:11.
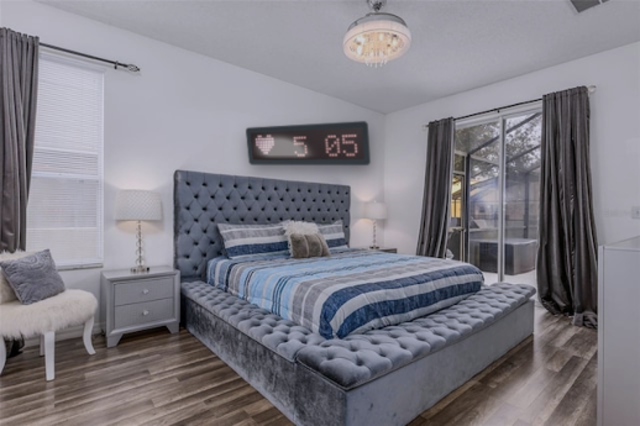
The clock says 5:05
